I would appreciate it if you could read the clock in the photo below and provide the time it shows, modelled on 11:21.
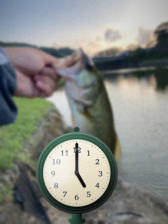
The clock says 5:00
